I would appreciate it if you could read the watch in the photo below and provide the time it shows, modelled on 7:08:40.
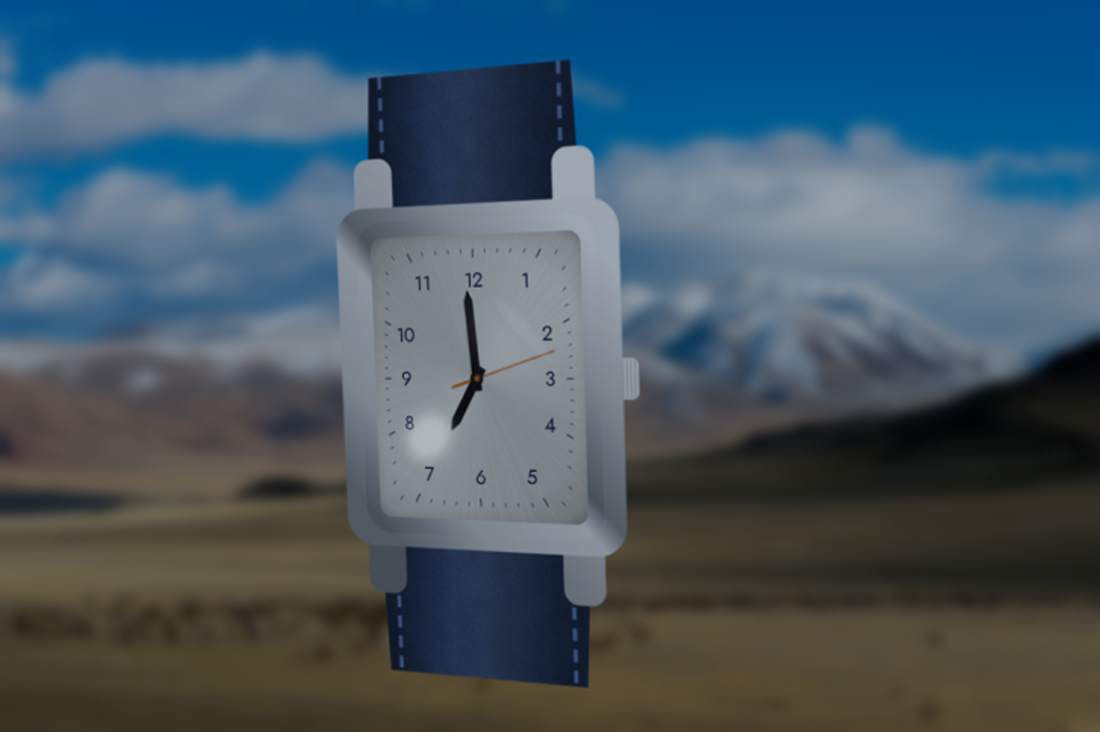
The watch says 6:59:12
